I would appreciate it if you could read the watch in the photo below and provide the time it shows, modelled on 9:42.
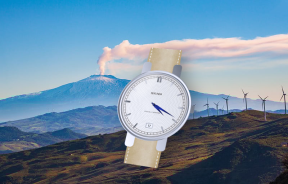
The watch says 4:19
